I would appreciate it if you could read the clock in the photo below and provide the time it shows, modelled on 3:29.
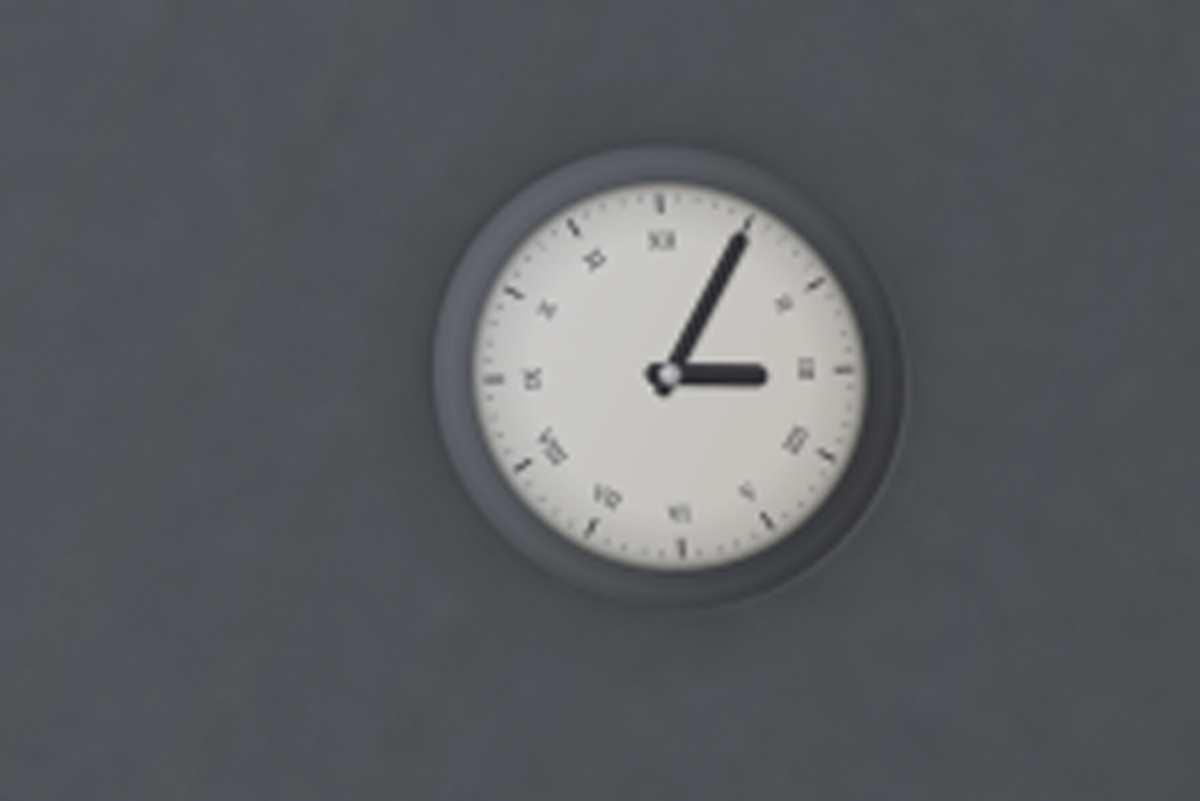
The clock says 3:05
